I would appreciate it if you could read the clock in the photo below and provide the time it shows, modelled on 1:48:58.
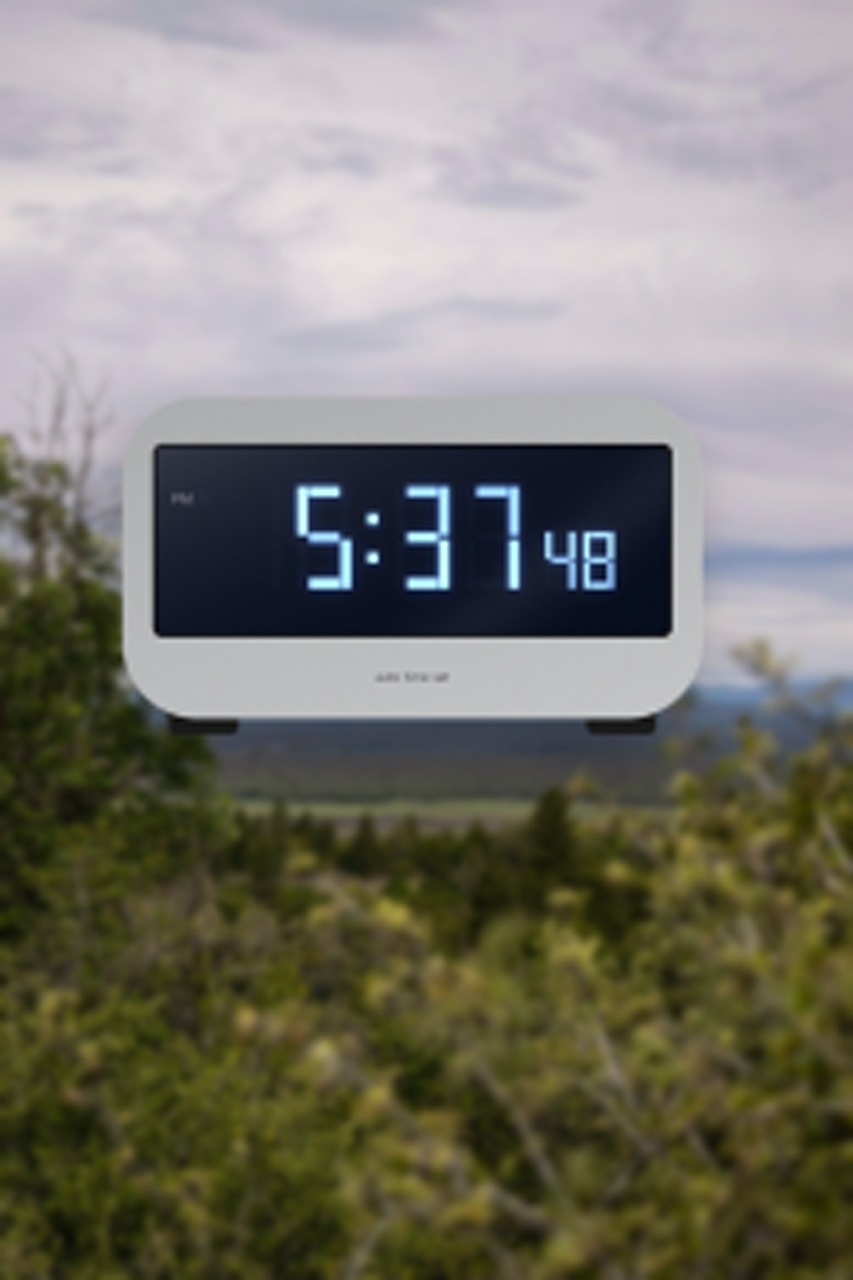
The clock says 5:37:48
